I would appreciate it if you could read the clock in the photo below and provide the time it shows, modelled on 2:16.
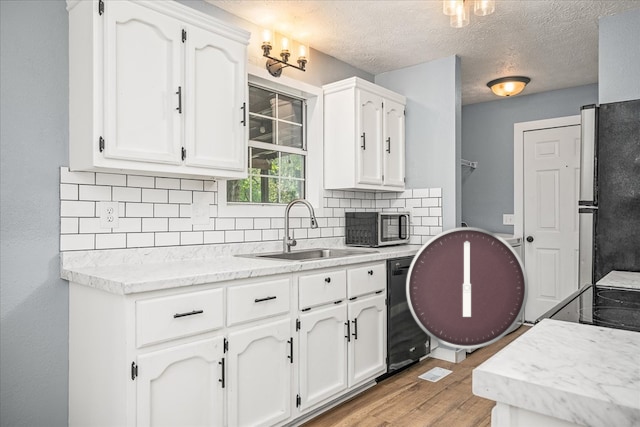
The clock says 6:00
